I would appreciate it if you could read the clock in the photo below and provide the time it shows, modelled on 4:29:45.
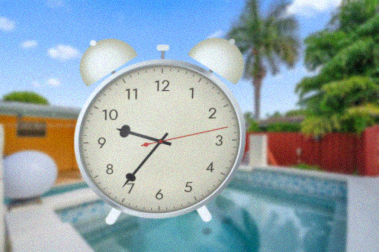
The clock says 9:36:13
